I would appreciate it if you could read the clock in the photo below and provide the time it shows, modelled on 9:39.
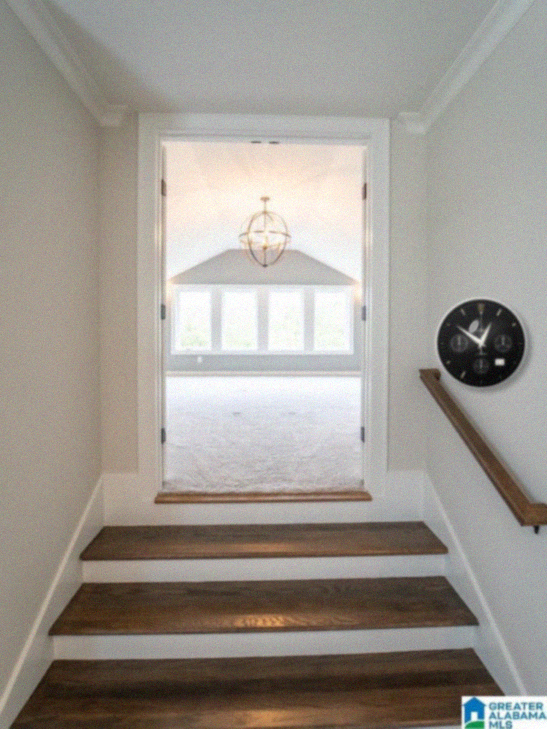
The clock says 12:51
